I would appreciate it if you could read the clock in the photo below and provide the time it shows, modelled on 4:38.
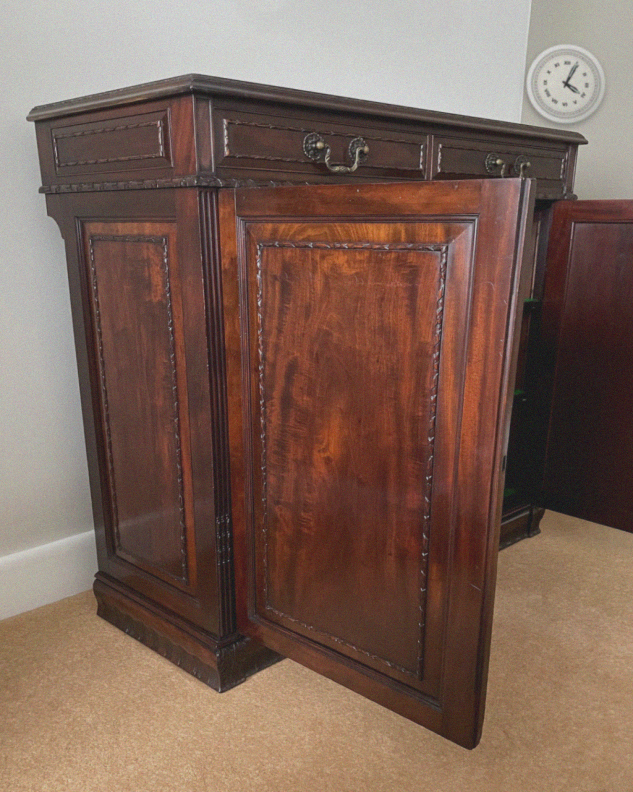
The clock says 4:04
